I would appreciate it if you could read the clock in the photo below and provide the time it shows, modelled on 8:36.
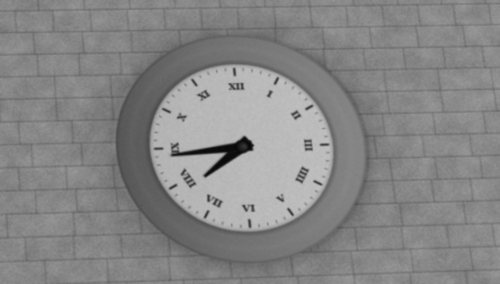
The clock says 7:44
